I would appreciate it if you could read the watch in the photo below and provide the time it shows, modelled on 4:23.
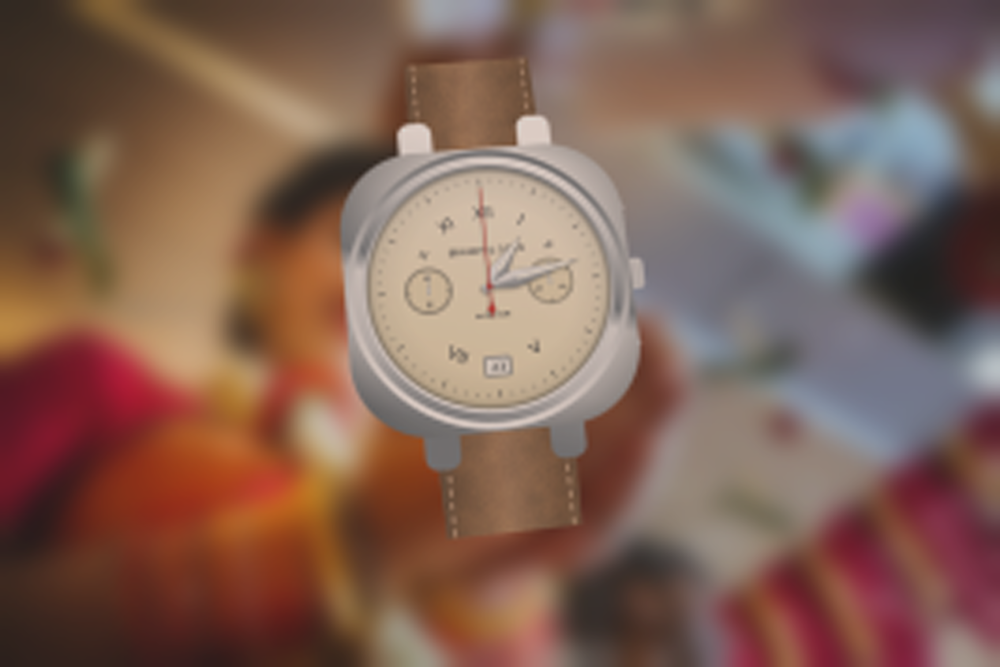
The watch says 1:13
